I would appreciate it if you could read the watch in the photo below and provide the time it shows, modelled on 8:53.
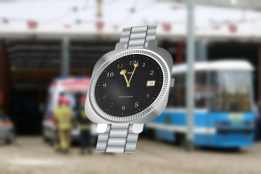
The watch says 11:02
